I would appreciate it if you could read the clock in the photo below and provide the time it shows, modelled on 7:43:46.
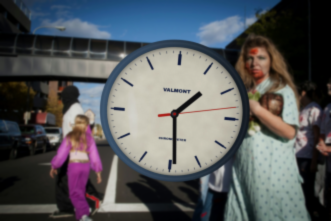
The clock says 1:29:13
